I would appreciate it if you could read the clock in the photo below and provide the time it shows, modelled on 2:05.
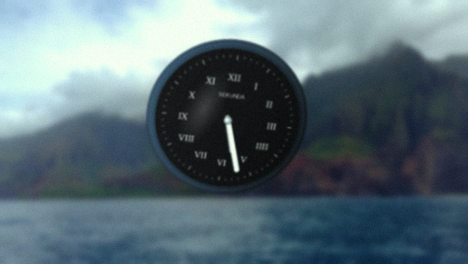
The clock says 5:27
